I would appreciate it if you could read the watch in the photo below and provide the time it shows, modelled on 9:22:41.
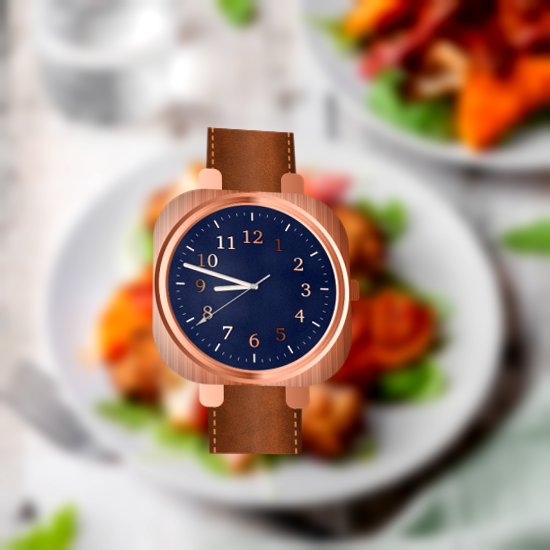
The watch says 8:47:39
